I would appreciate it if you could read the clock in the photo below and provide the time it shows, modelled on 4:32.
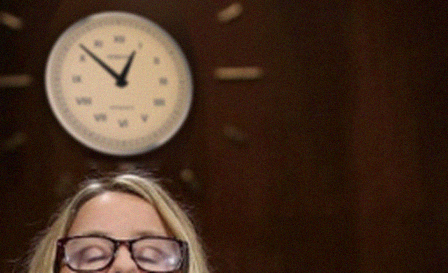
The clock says 12:52
